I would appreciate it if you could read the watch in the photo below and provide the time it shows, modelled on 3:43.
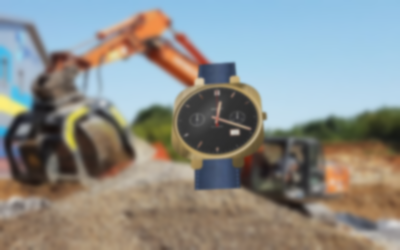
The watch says 12:19
